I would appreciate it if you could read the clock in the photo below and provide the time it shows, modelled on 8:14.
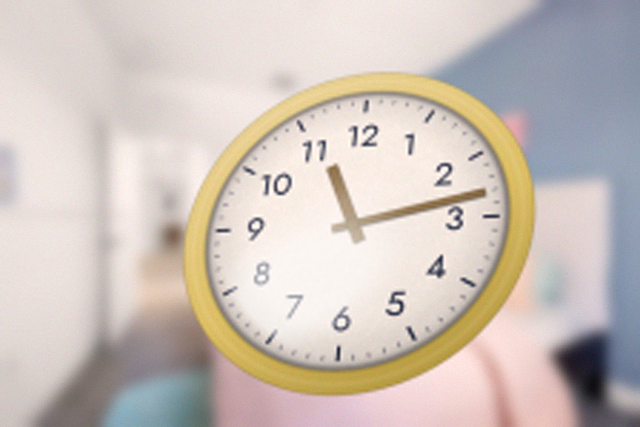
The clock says 11:13
